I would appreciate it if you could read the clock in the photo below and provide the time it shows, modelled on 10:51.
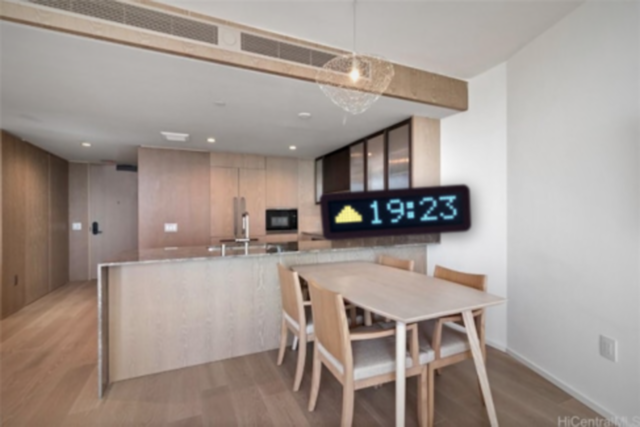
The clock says 19:23
